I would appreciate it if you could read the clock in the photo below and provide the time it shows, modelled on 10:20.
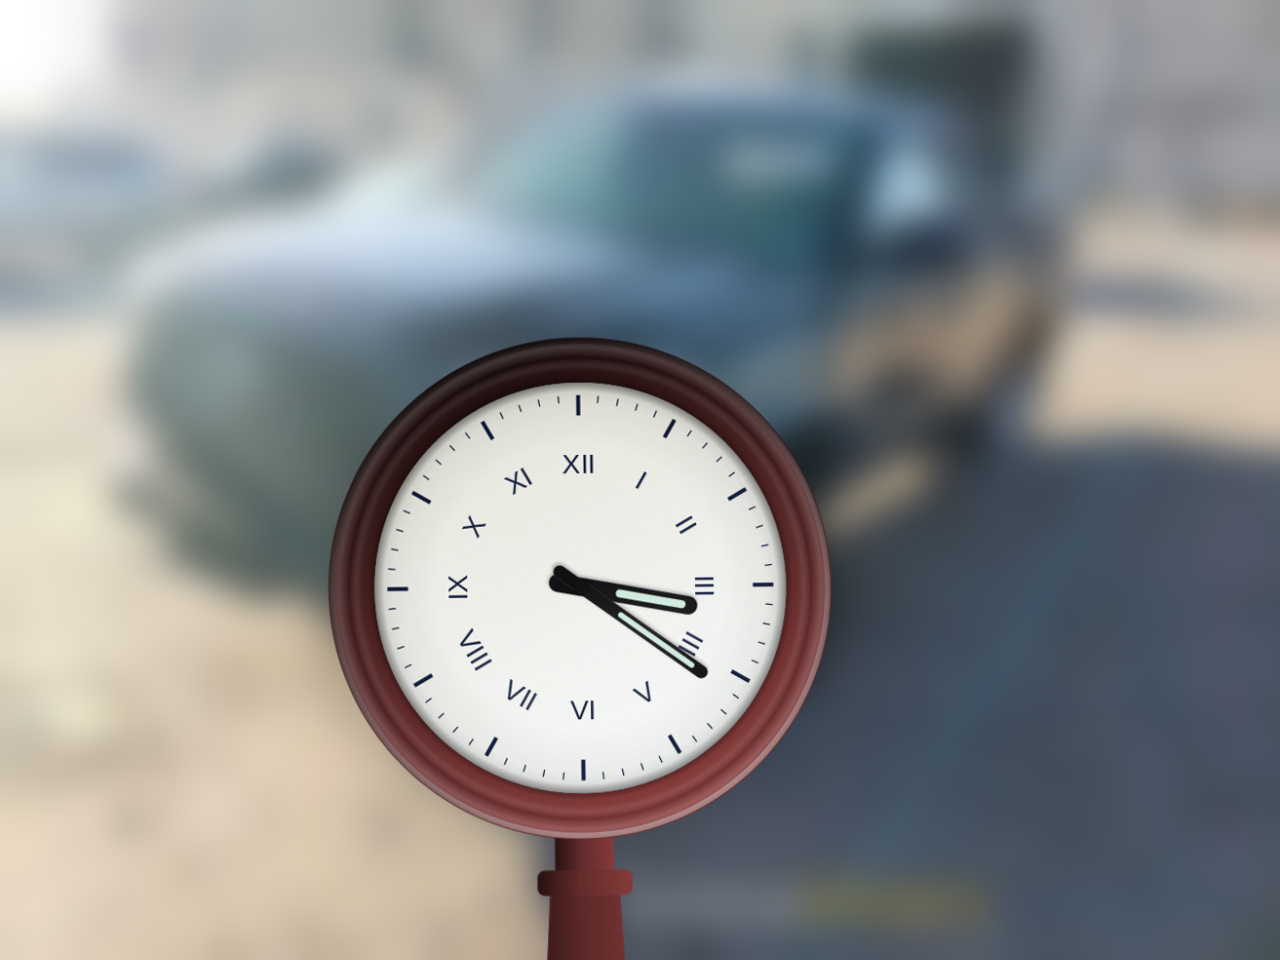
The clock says 3:21
